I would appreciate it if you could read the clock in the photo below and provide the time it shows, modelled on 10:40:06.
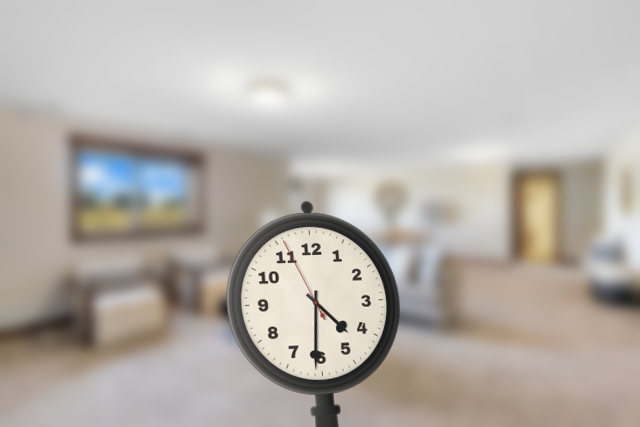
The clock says 4:30:56
